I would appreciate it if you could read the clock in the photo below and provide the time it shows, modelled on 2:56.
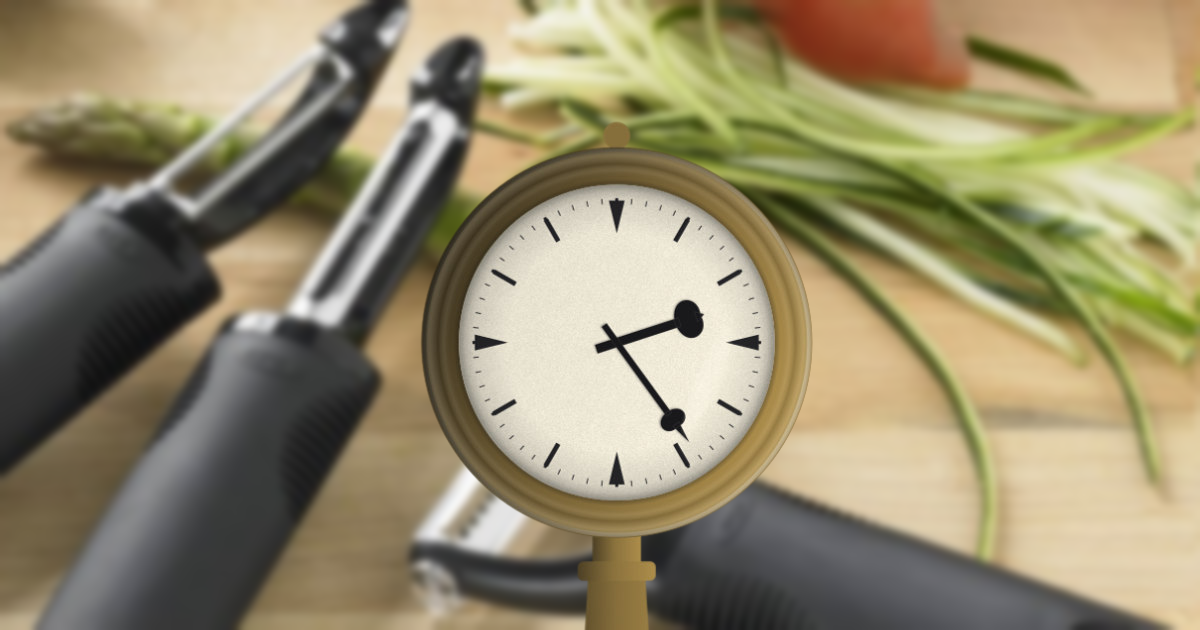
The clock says 2:24
